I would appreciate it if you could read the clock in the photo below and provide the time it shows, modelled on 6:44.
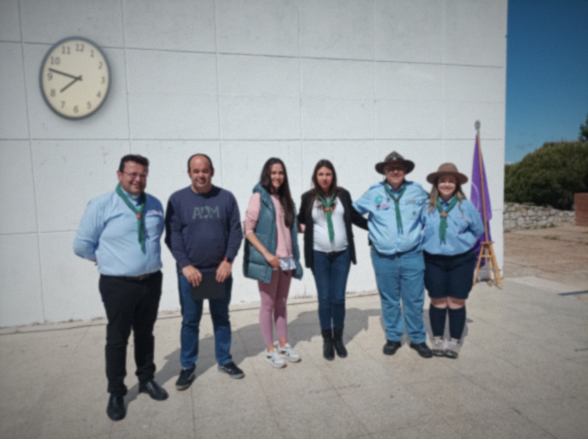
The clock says 7:47
